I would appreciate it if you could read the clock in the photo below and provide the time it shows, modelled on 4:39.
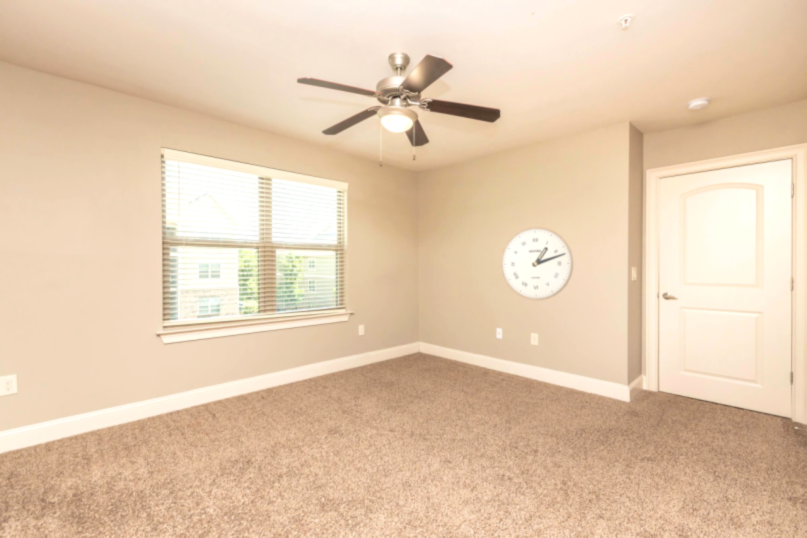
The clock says 1:12
